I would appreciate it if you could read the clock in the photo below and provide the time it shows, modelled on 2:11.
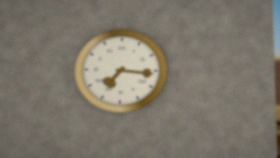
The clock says 7:16
